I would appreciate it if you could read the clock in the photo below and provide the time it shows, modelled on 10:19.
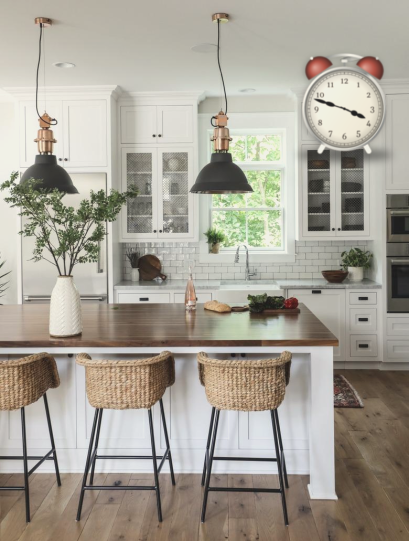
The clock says 3:48
